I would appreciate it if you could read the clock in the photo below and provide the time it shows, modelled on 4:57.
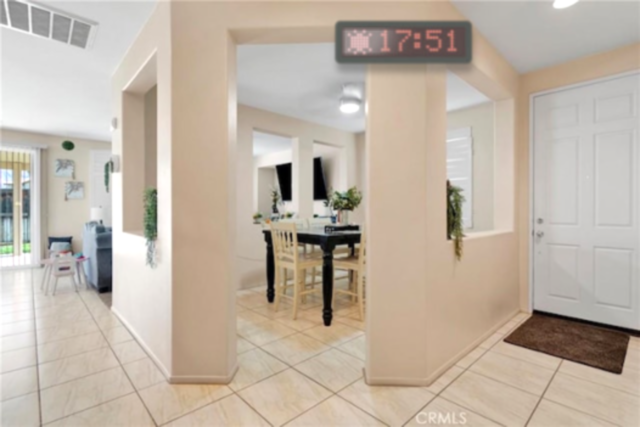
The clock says 17:51
